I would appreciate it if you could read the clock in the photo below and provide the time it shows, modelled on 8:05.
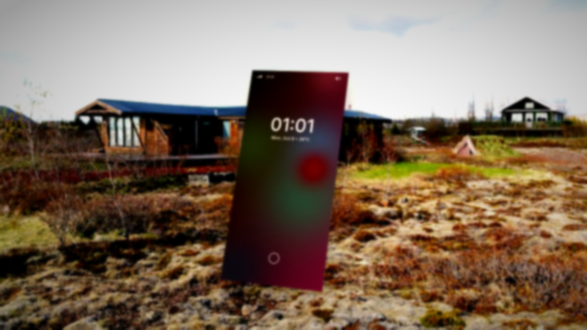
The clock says 1:01
